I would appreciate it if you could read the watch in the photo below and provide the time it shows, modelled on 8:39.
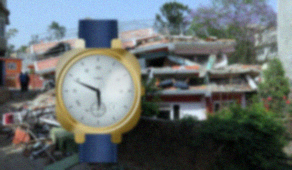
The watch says 5:49
